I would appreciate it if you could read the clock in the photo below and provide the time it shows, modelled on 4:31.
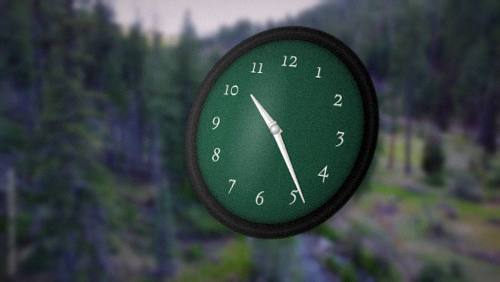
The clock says 10:24
